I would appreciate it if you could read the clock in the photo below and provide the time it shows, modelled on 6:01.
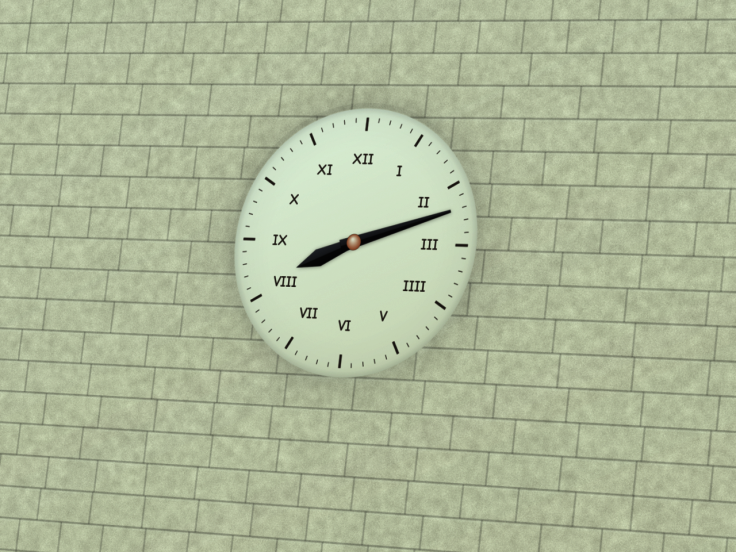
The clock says 8:12
